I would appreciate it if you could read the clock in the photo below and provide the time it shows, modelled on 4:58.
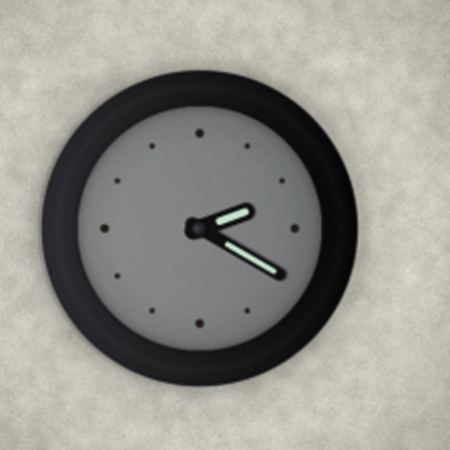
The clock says 2:20
